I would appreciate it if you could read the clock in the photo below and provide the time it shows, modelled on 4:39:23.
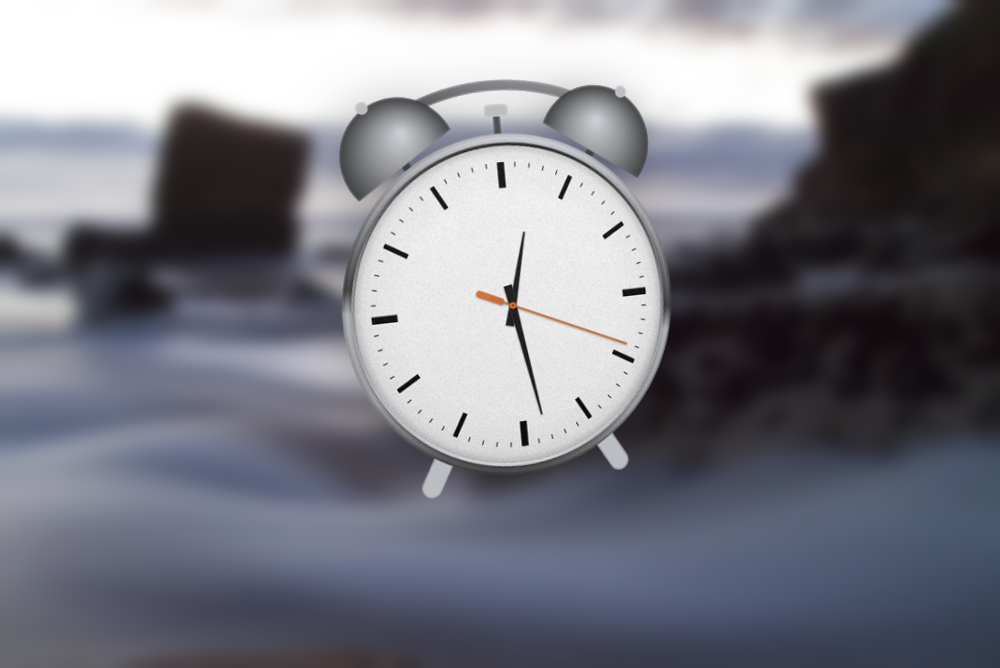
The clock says 12:28:19
